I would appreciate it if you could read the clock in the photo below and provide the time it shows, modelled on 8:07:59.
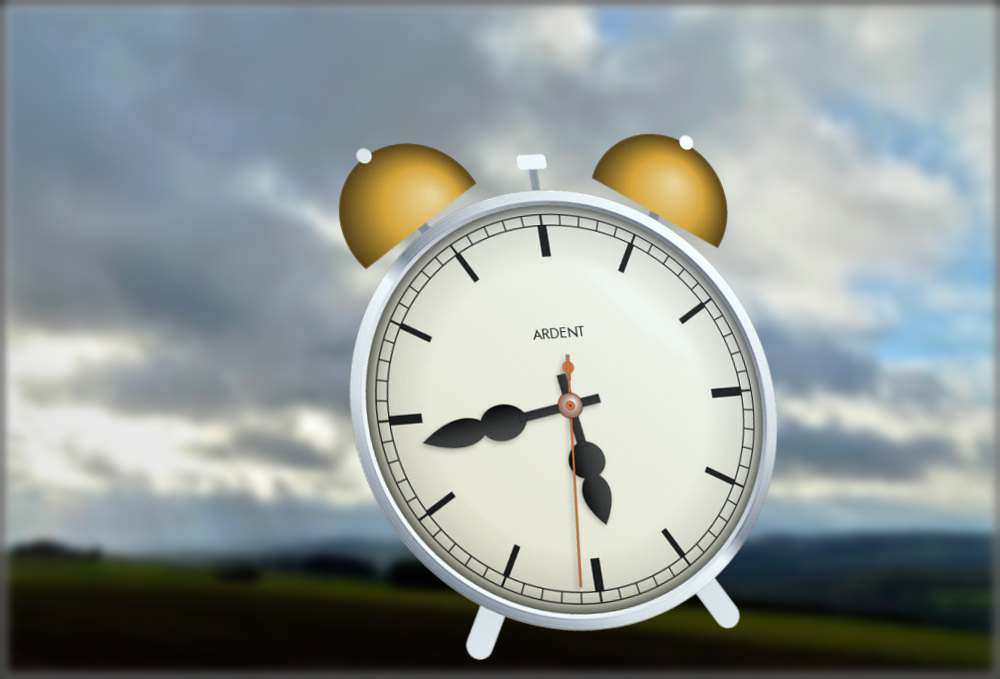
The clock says 5:43:31
